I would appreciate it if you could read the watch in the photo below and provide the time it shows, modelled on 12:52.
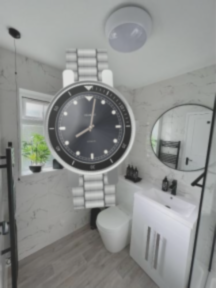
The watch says 8:02
